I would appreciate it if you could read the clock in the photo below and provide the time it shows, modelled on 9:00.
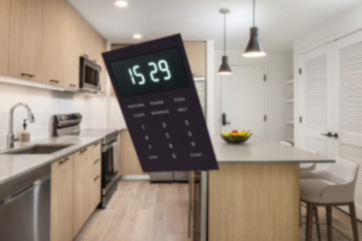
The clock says 15:29
